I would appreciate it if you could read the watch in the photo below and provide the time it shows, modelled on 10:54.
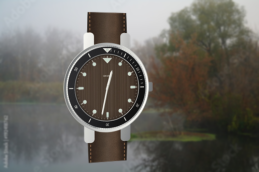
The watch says 12:32
